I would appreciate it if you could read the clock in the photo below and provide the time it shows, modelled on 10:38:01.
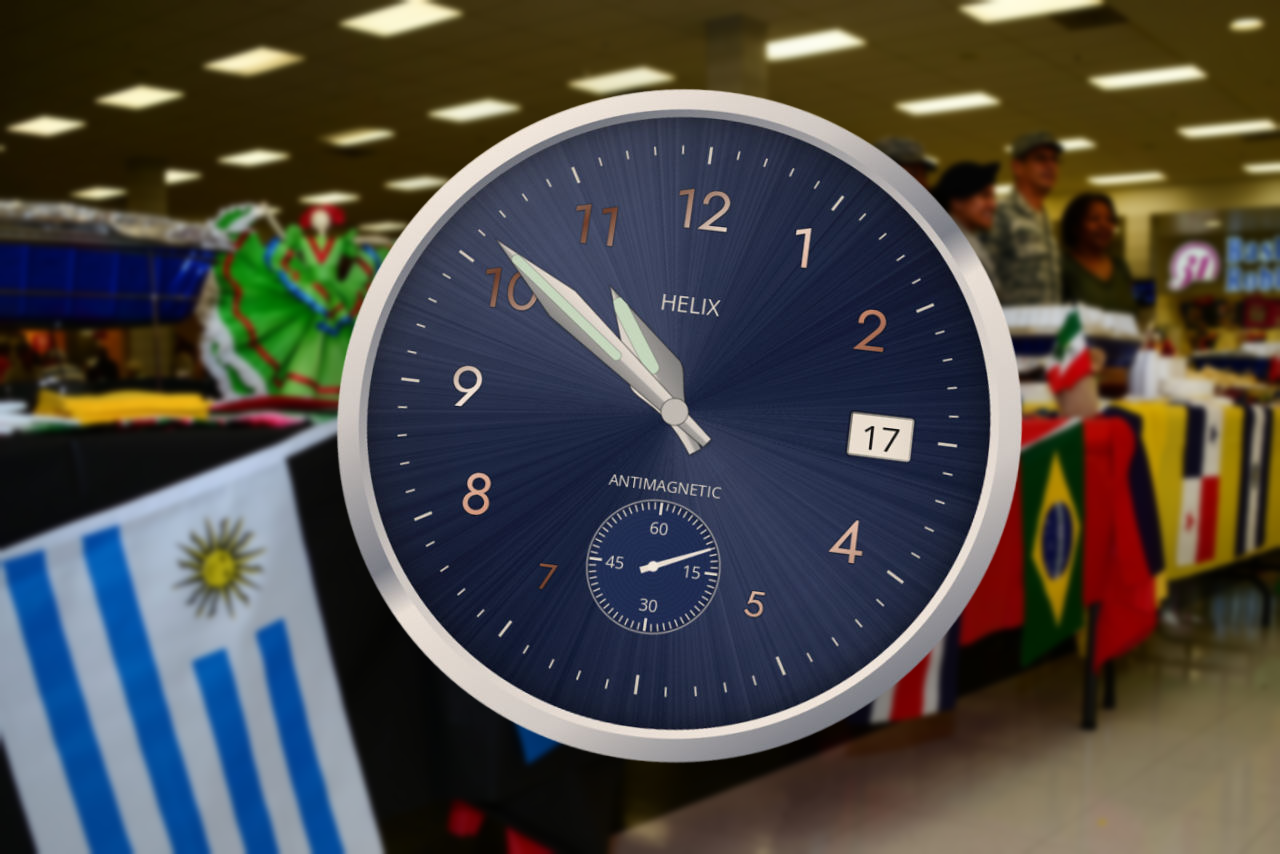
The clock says 10:51:11
